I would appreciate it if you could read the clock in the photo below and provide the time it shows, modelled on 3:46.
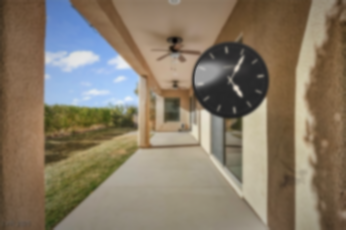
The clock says 5:06
